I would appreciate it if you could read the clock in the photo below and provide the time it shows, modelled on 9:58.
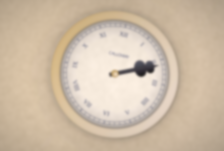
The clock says 2:11
